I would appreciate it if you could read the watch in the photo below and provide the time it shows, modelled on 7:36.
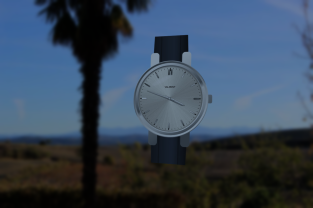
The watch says 3:48
